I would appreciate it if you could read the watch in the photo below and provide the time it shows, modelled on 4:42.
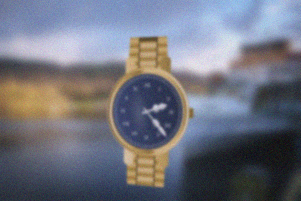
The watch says 2:23
